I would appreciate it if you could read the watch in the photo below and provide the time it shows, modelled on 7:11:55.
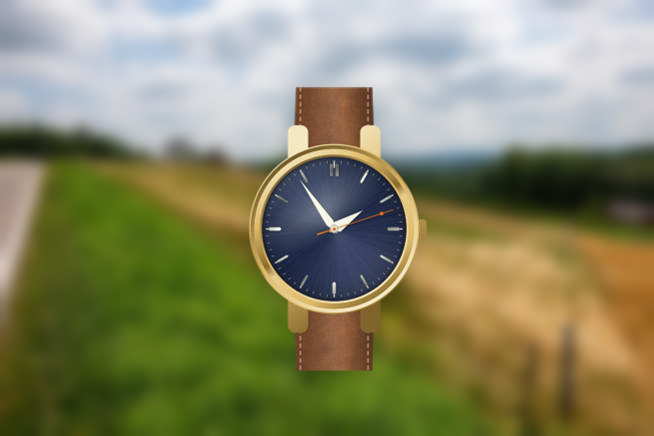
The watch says 1:54:12
